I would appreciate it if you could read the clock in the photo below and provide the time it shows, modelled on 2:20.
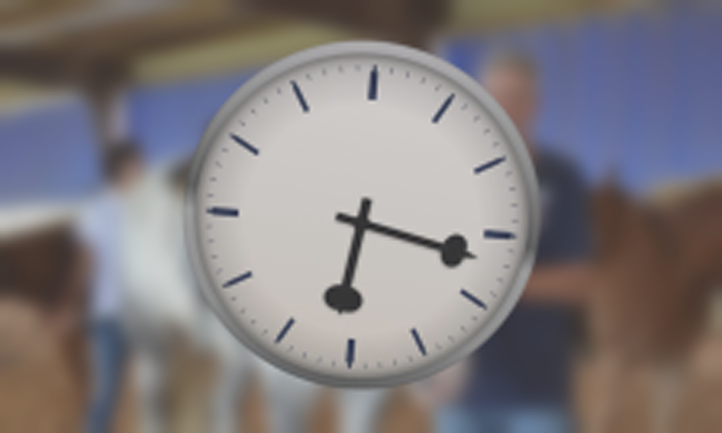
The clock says 6:17
